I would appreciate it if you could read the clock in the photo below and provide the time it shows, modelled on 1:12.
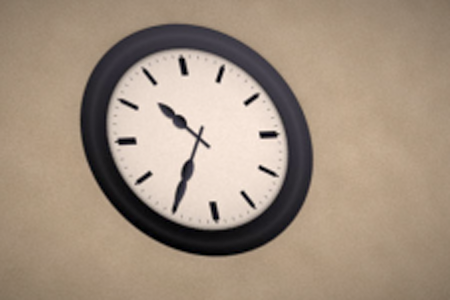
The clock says 10:35
